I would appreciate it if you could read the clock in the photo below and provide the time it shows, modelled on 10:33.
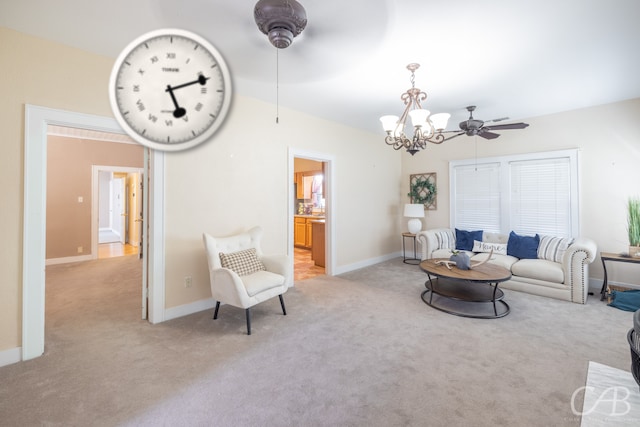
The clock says 5:12
